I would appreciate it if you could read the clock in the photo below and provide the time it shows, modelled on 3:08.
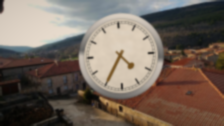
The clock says 4:35
